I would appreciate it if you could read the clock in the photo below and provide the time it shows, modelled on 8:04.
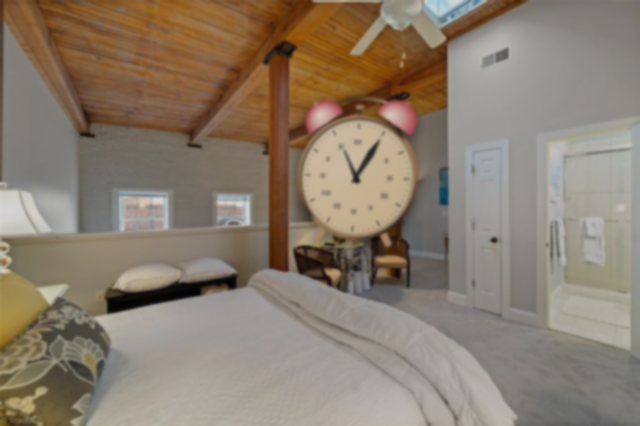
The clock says 11:05
